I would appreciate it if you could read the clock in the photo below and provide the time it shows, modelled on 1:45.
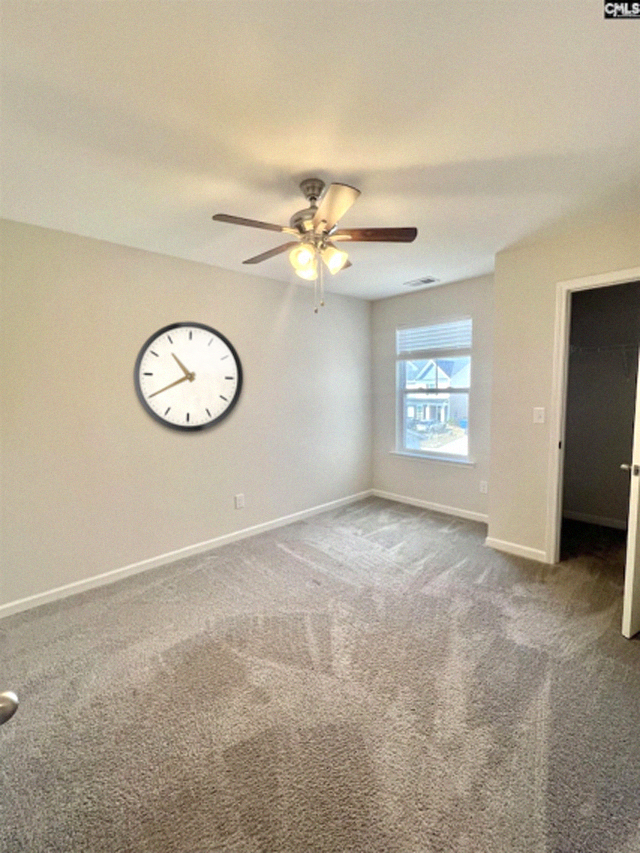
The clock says 10:40
